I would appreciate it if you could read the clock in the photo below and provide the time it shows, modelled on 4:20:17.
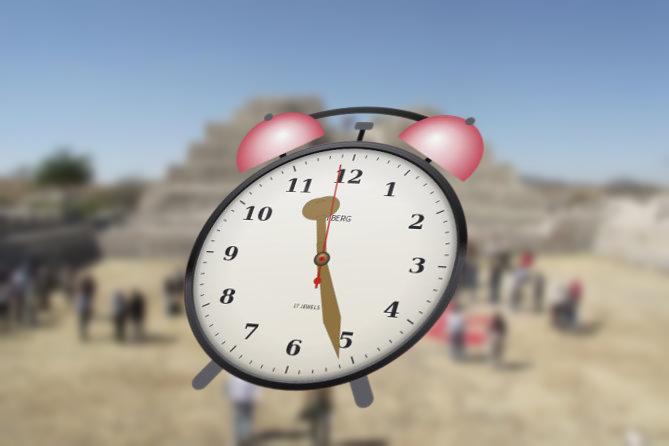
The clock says 11:25:59
